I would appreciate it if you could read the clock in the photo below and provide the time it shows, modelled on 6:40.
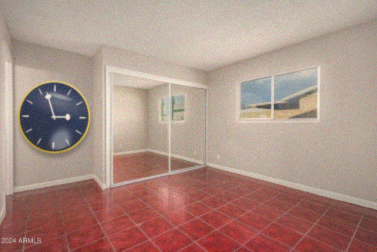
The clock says 2:57
